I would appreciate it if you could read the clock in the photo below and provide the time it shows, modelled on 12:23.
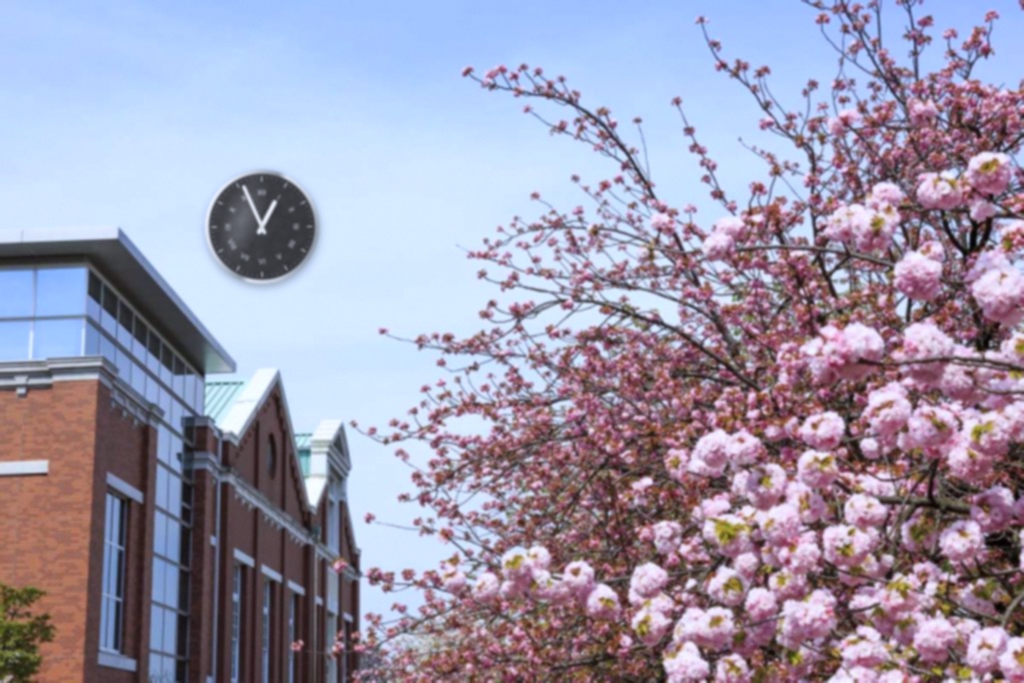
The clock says 12:56
